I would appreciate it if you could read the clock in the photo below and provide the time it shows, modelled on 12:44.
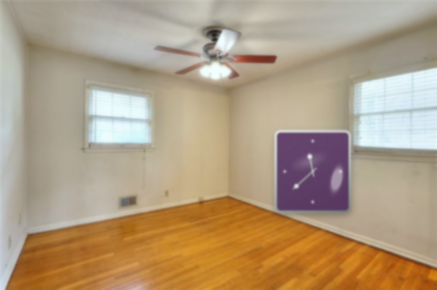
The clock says 11:38
